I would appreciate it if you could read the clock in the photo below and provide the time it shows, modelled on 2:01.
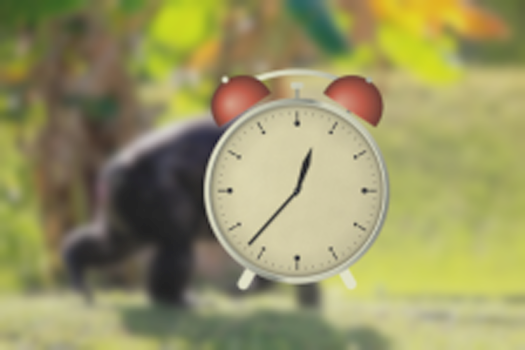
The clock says 12:37
